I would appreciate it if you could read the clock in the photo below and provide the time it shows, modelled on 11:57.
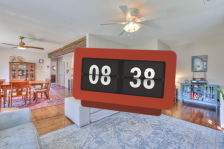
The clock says 8:38
